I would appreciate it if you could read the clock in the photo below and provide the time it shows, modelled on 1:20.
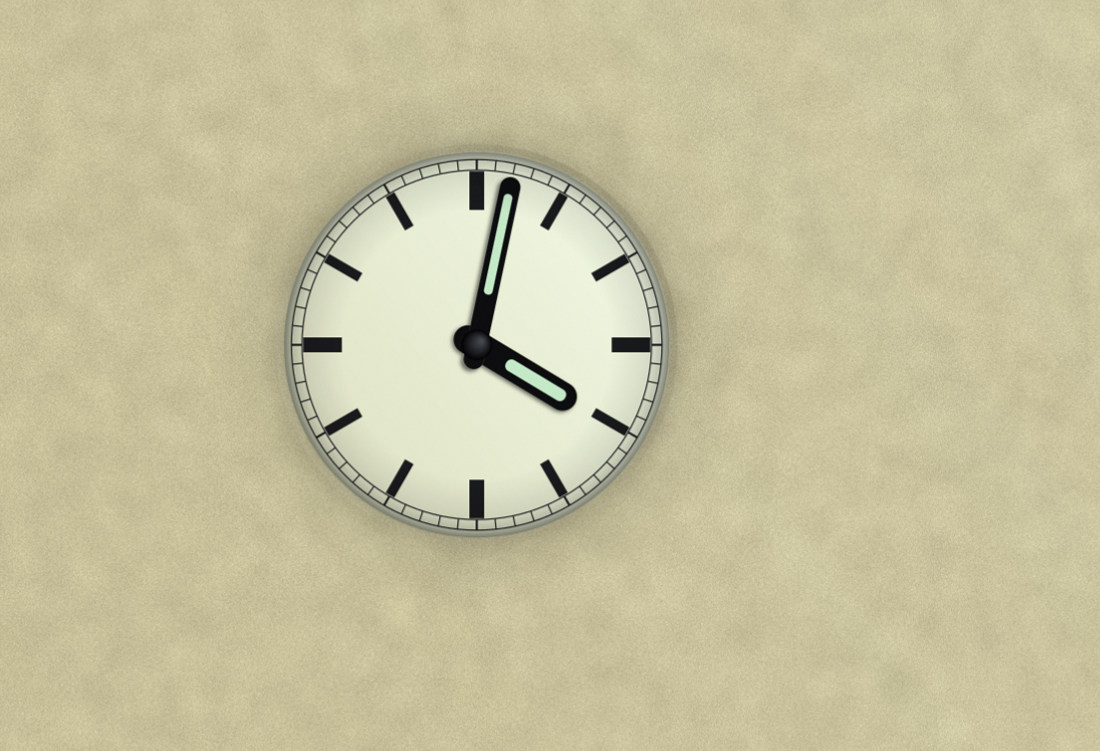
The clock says 4:02
